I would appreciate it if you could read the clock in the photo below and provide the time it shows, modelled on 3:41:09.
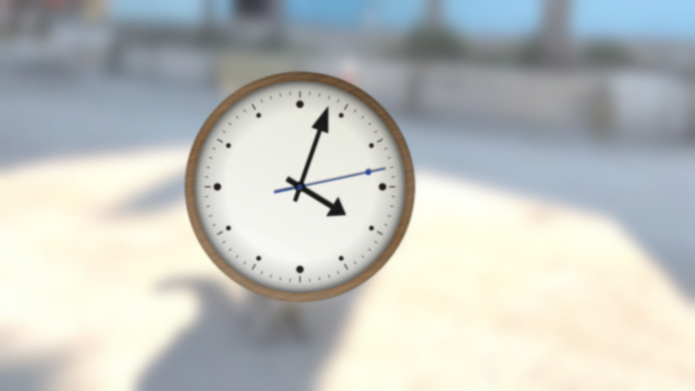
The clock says 4:03:13
